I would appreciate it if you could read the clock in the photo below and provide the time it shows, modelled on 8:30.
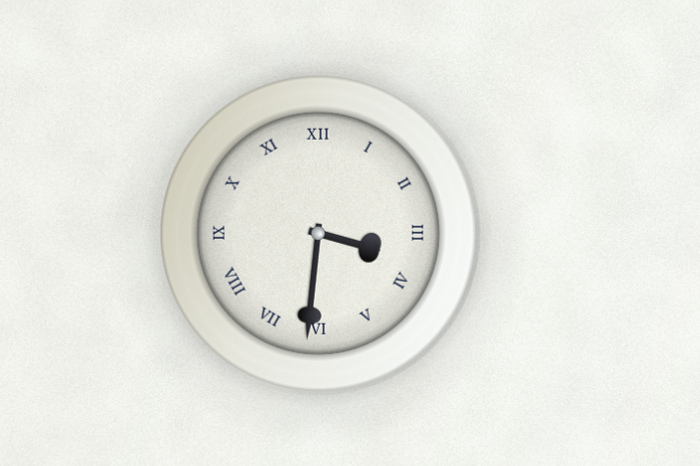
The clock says 3:31
